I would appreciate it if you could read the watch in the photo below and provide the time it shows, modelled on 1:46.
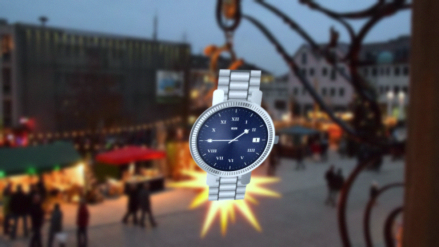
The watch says 1:45
